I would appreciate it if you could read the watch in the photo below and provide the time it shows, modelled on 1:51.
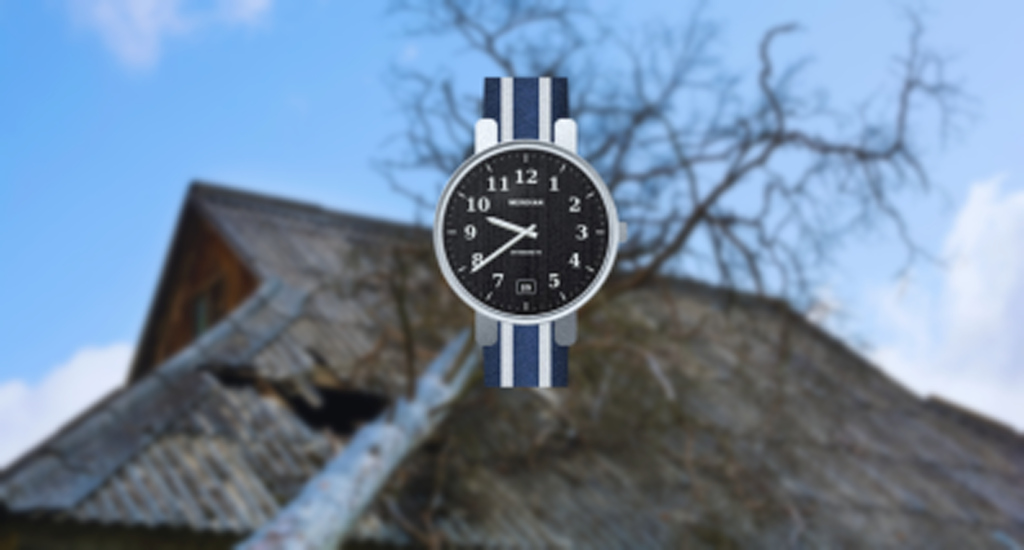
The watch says 9:39
